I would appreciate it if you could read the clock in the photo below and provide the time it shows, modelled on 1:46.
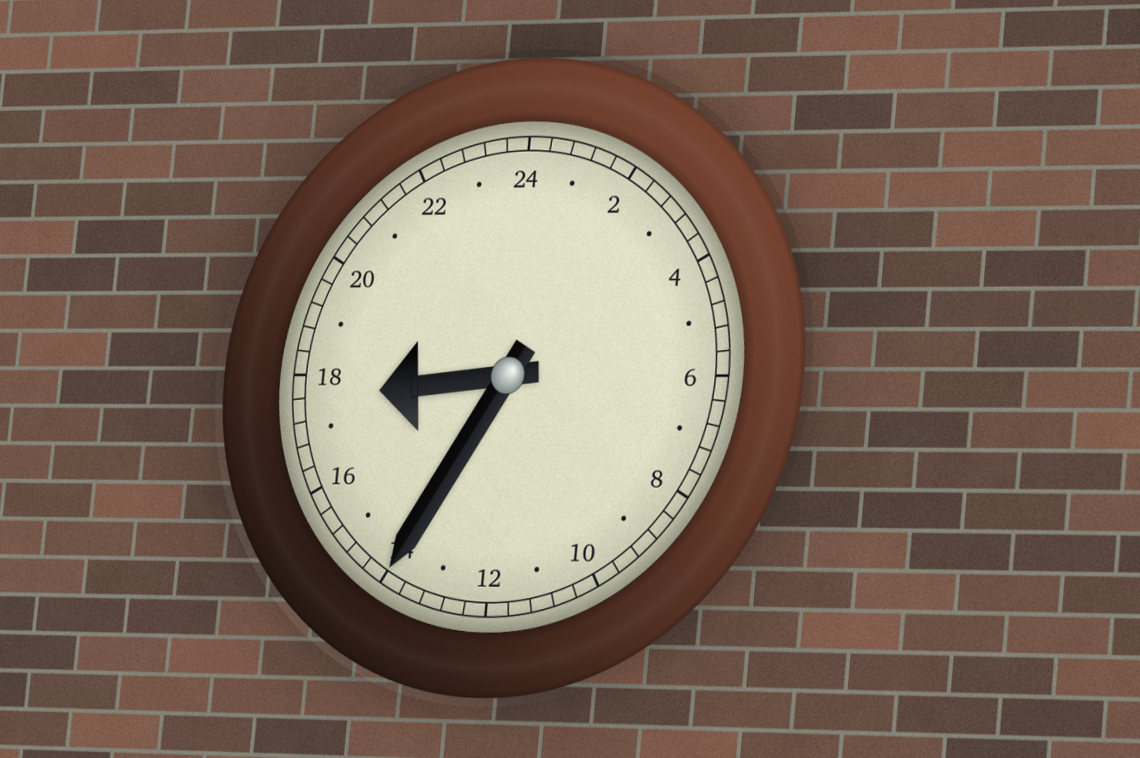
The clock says 17:35
